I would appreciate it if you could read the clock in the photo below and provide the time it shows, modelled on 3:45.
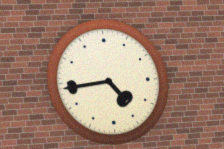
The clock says 4:44
